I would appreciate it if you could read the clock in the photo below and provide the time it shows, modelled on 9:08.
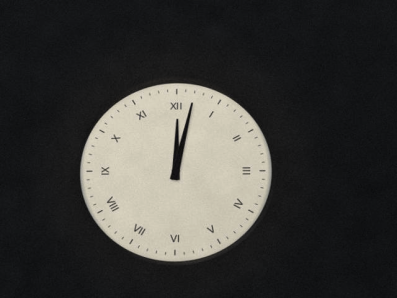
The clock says 12:02
